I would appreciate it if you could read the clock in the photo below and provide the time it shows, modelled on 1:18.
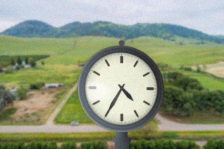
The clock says 4:35
